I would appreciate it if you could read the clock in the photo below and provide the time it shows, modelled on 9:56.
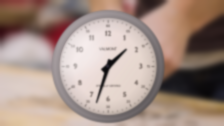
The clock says 1:33
